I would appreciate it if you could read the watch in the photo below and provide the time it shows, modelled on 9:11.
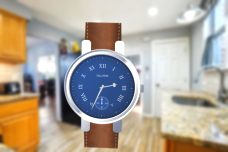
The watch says 2:34
